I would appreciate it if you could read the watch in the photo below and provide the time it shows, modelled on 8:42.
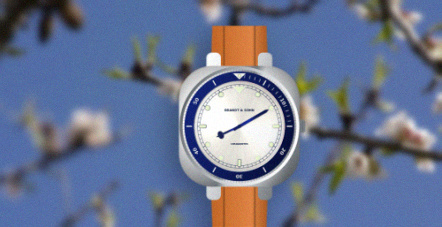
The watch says 8:10
